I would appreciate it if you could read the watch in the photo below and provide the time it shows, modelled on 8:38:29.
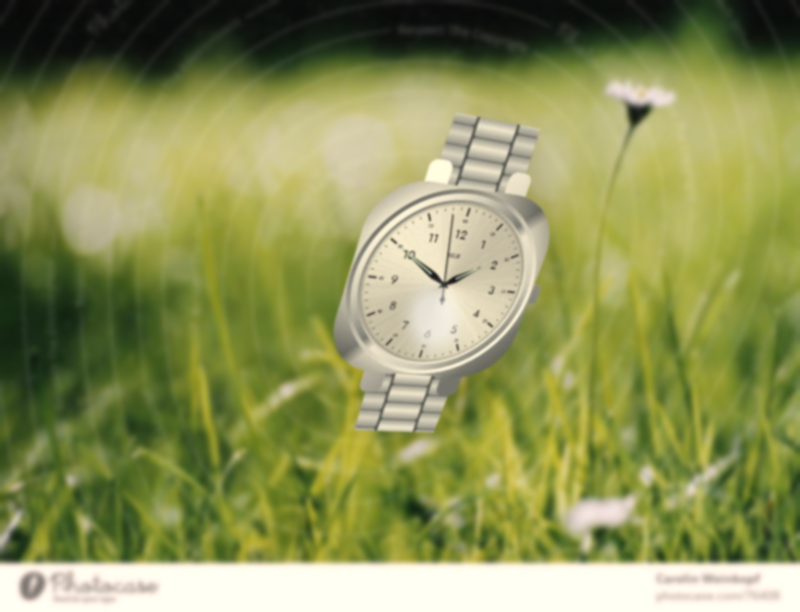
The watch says 1:49:58
